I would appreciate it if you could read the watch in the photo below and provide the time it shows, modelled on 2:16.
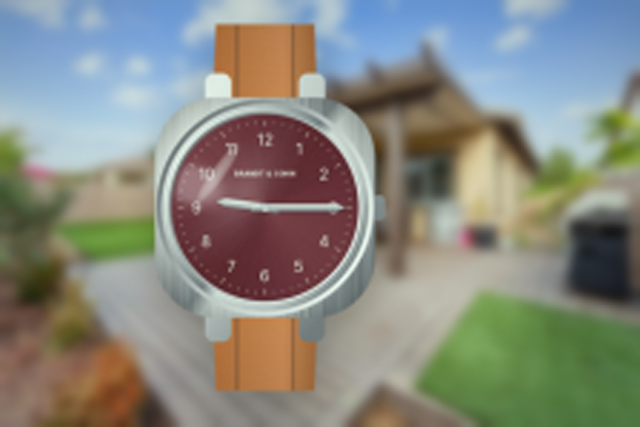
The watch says 9:15
